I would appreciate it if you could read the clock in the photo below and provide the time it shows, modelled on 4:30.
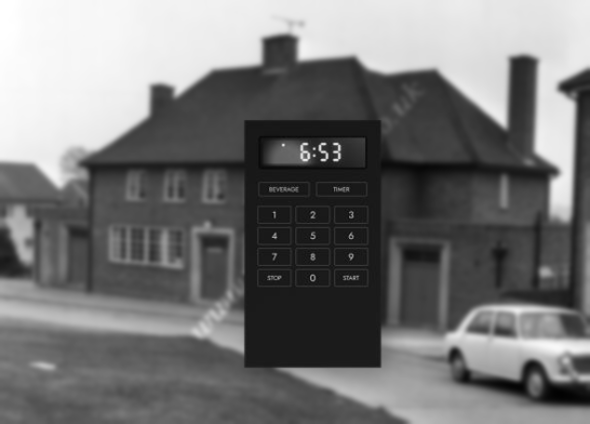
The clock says 6:53
